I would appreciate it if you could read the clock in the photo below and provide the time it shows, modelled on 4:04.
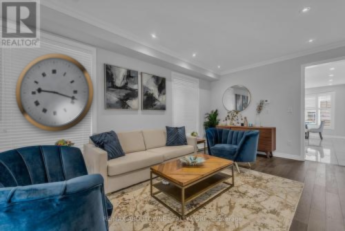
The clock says 9:18
